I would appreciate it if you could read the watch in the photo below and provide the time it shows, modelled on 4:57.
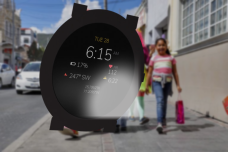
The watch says 6:15
